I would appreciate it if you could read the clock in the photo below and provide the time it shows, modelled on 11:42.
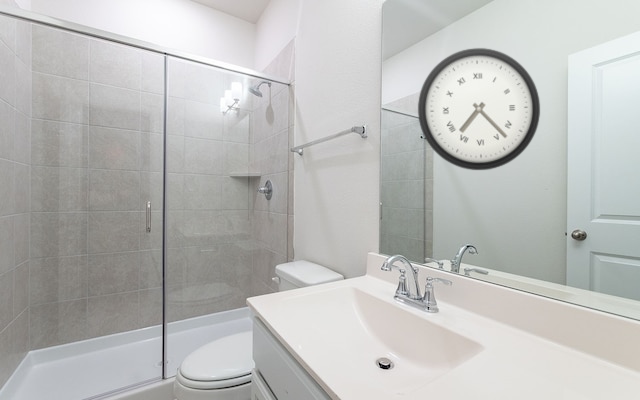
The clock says 7:23
